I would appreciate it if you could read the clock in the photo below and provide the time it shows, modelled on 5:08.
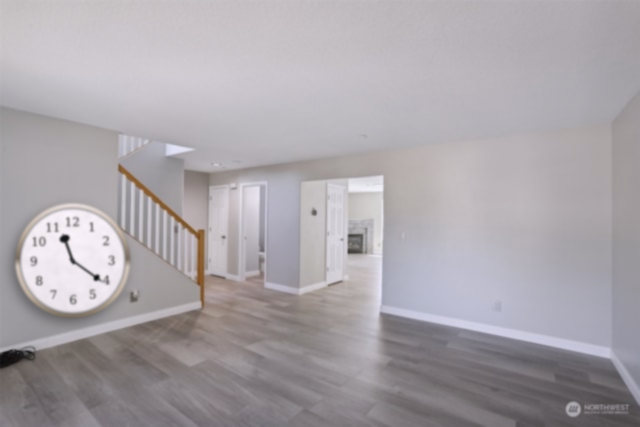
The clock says 11:21
